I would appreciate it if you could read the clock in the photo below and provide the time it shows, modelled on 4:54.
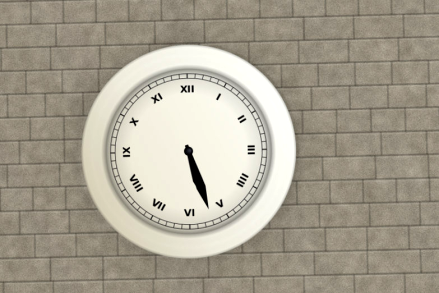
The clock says 5:27
